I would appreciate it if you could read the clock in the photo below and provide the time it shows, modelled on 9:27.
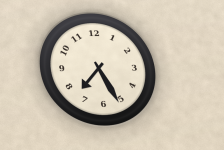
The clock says 7:26
